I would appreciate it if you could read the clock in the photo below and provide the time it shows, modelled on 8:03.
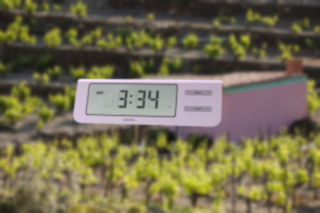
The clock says 3:34
